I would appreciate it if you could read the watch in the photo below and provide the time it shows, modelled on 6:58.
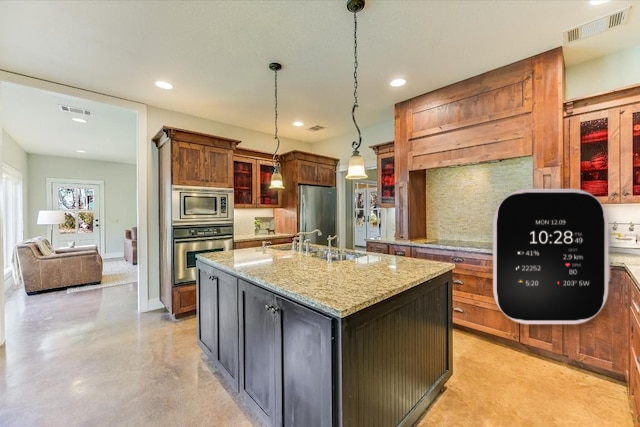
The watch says 10:28
